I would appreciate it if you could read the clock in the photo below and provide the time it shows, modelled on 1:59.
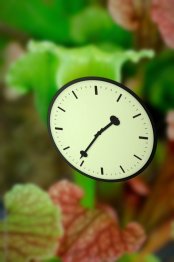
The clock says 1:36
